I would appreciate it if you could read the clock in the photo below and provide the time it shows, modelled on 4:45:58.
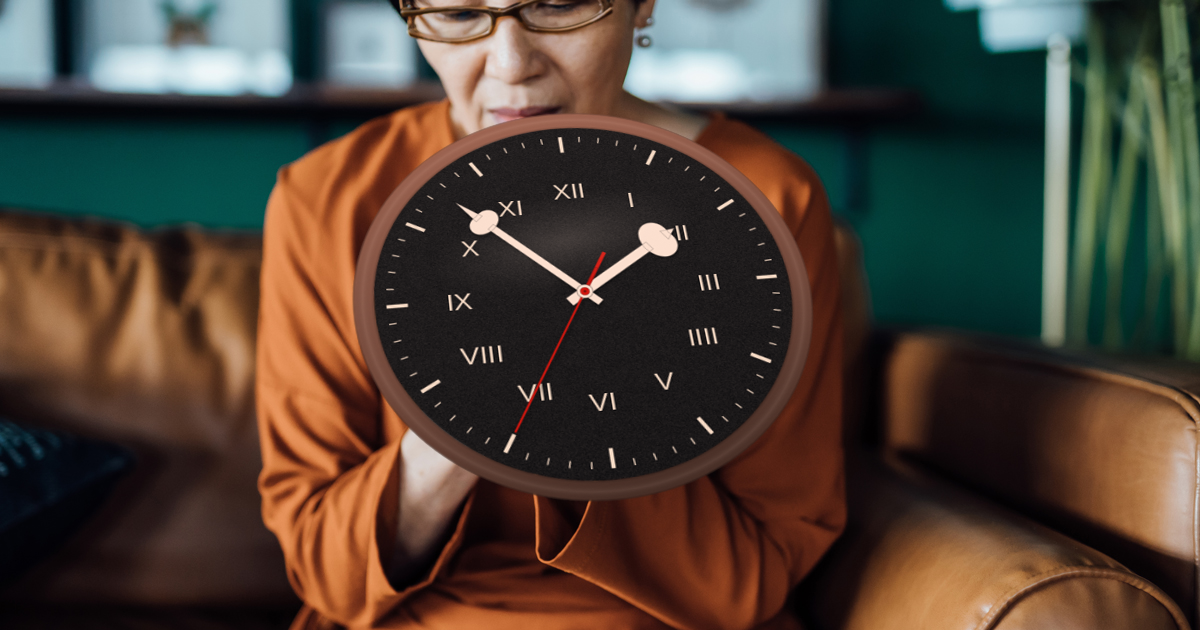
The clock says 1:52:35
